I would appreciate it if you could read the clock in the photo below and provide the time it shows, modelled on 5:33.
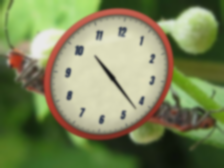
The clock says 10:22
